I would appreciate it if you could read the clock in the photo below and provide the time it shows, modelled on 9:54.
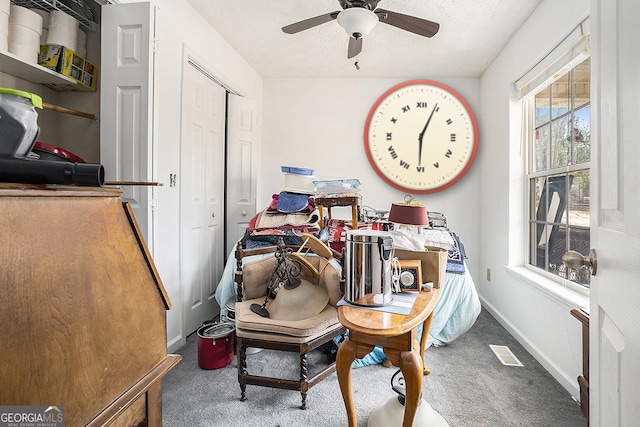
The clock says 6:04
